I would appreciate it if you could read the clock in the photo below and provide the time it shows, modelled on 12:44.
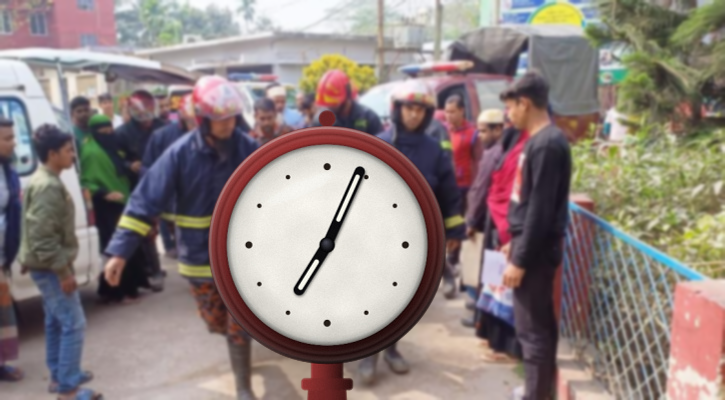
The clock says 7:04
